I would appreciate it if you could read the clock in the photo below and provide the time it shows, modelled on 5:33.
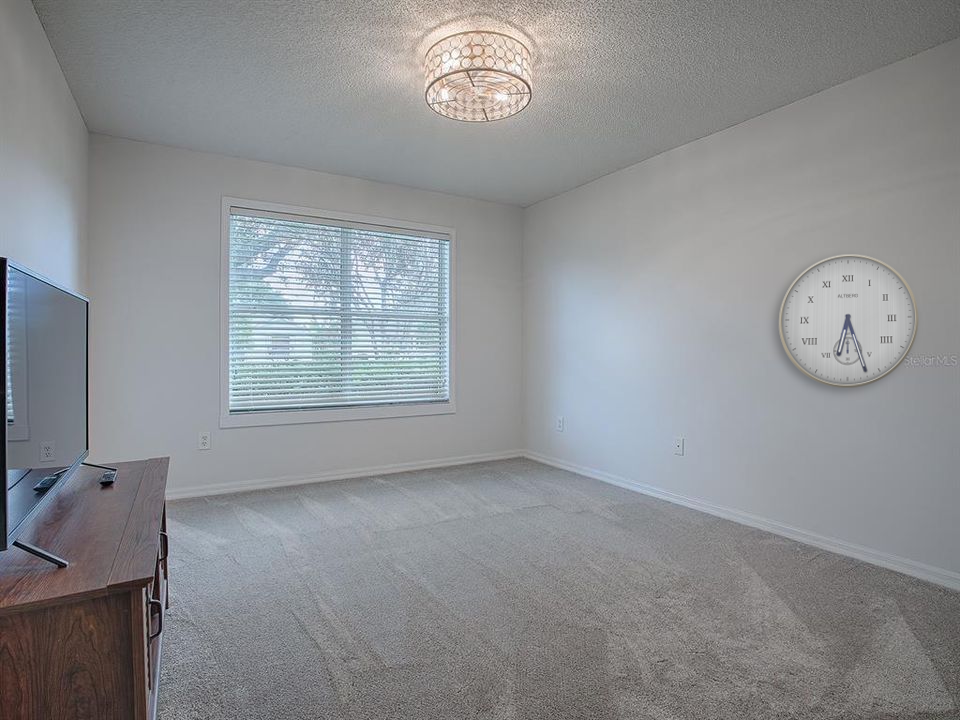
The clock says 6:27
